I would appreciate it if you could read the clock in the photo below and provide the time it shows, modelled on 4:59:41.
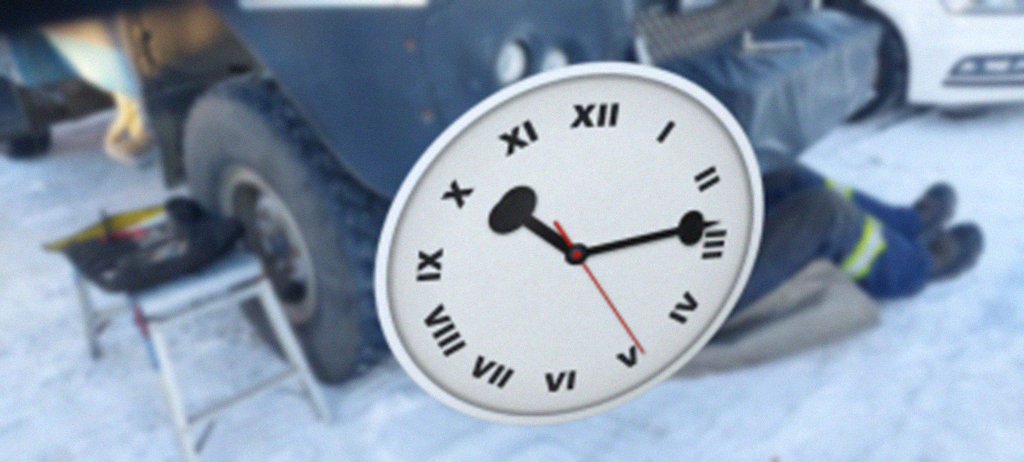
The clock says 10:13:24
